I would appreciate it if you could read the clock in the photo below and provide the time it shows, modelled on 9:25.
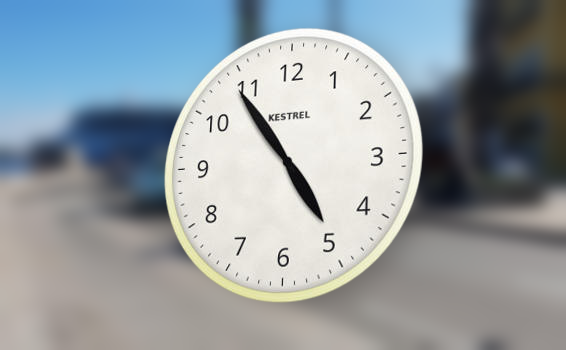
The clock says 4:54
